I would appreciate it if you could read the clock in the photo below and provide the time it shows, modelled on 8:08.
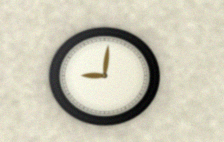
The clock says 9:01
